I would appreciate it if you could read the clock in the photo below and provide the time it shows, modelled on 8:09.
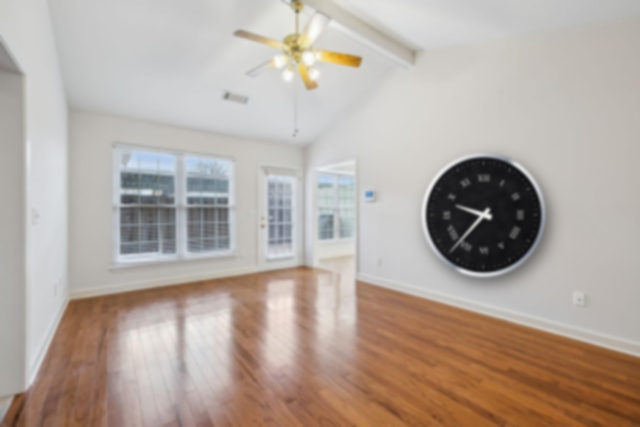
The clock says 9:37
